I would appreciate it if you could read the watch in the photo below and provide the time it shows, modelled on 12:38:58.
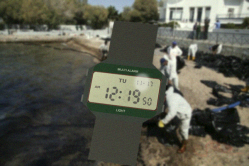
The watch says 12:19:50
